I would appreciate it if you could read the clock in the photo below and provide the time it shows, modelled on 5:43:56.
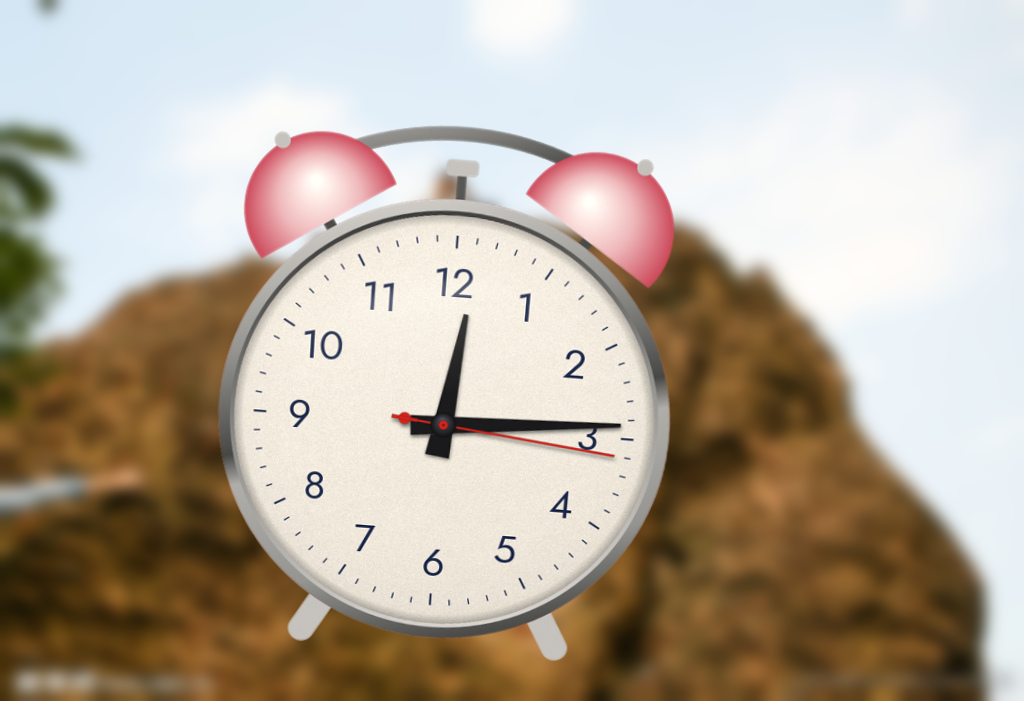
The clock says 12:14:16
